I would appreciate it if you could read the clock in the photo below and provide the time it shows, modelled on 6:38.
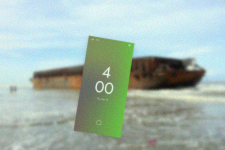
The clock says 4:00
